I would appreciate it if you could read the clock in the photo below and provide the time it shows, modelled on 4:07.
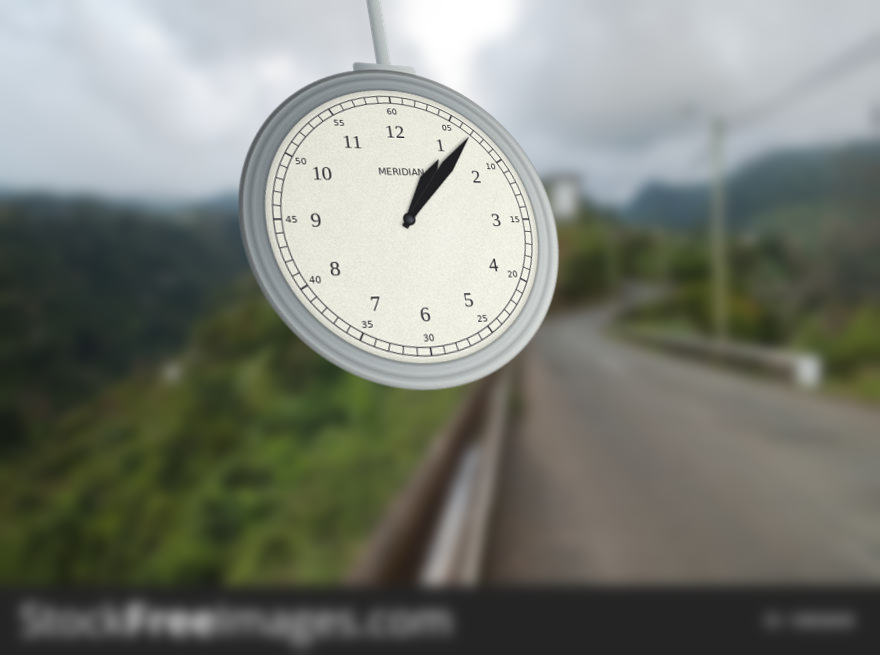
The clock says 1:07
